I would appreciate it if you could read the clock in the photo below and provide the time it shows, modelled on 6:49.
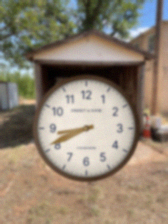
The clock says 8:41
